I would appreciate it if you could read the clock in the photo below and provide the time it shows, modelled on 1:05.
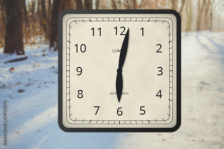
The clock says 6:02
